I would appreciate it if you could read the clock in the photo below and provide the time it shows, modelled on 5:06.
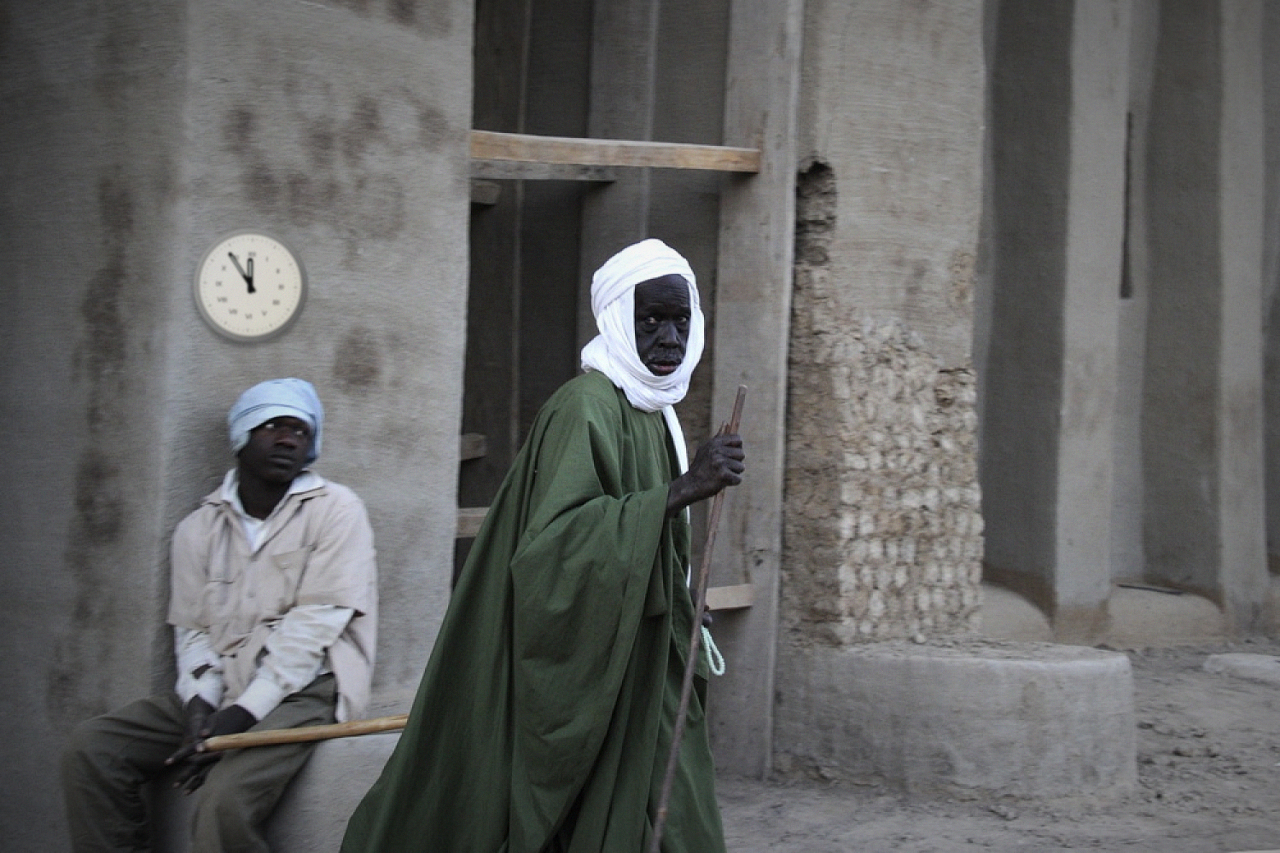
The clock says 11:54
